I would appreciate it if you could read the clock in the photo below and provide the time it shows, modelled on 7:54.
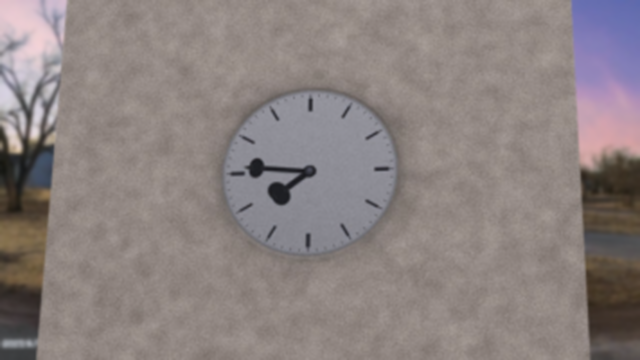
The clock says 7:46
